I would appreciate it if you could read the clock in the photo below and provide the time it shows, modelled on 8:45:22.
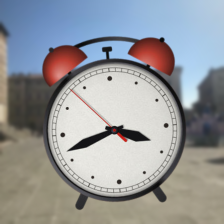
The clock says 3:41:53
